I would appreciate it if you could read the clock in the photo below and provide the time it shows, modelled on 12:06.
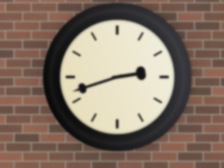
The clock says 2:42
